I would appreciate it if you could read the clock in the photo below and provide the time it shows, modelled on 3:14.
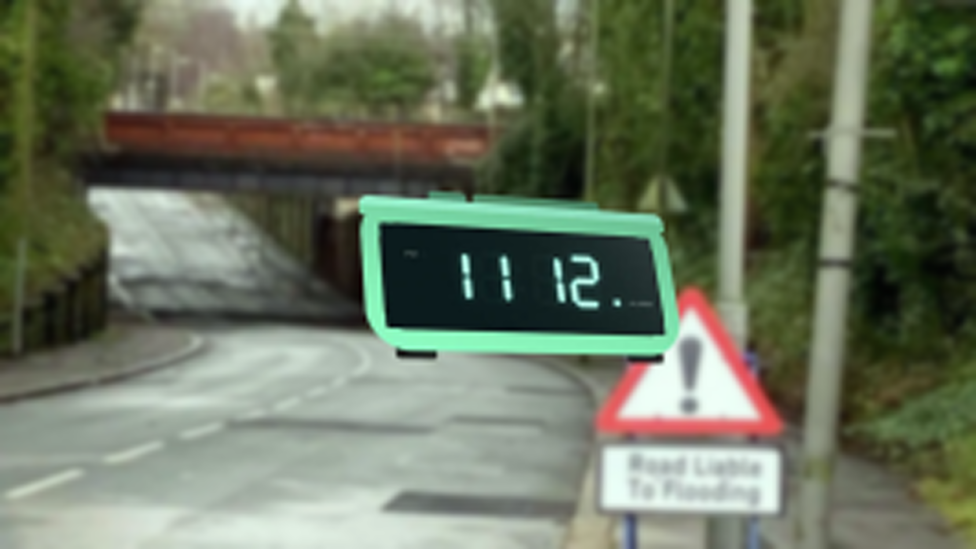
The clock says 11:12
